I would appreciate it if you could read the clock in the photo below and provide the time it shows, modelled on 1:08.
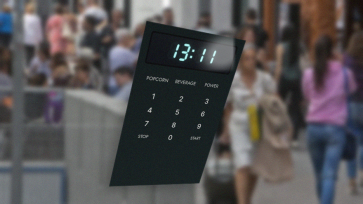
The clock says 13:11
